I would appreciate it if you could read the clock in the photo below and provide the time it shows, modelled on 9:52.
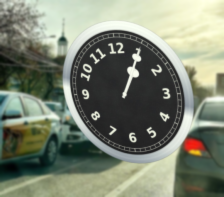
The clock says 1:05
